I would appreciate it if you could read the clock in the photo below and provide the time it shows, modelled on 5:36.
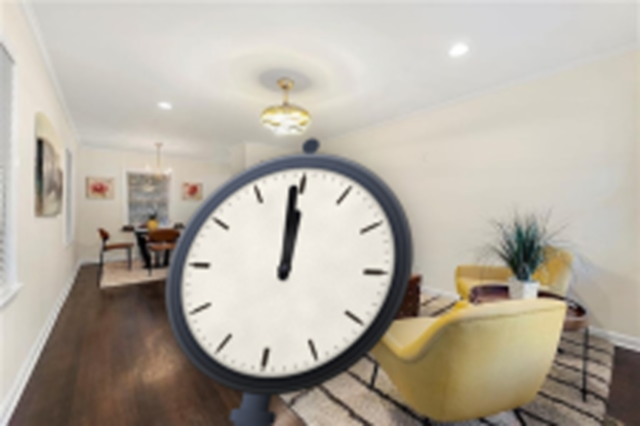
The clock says 11:59
